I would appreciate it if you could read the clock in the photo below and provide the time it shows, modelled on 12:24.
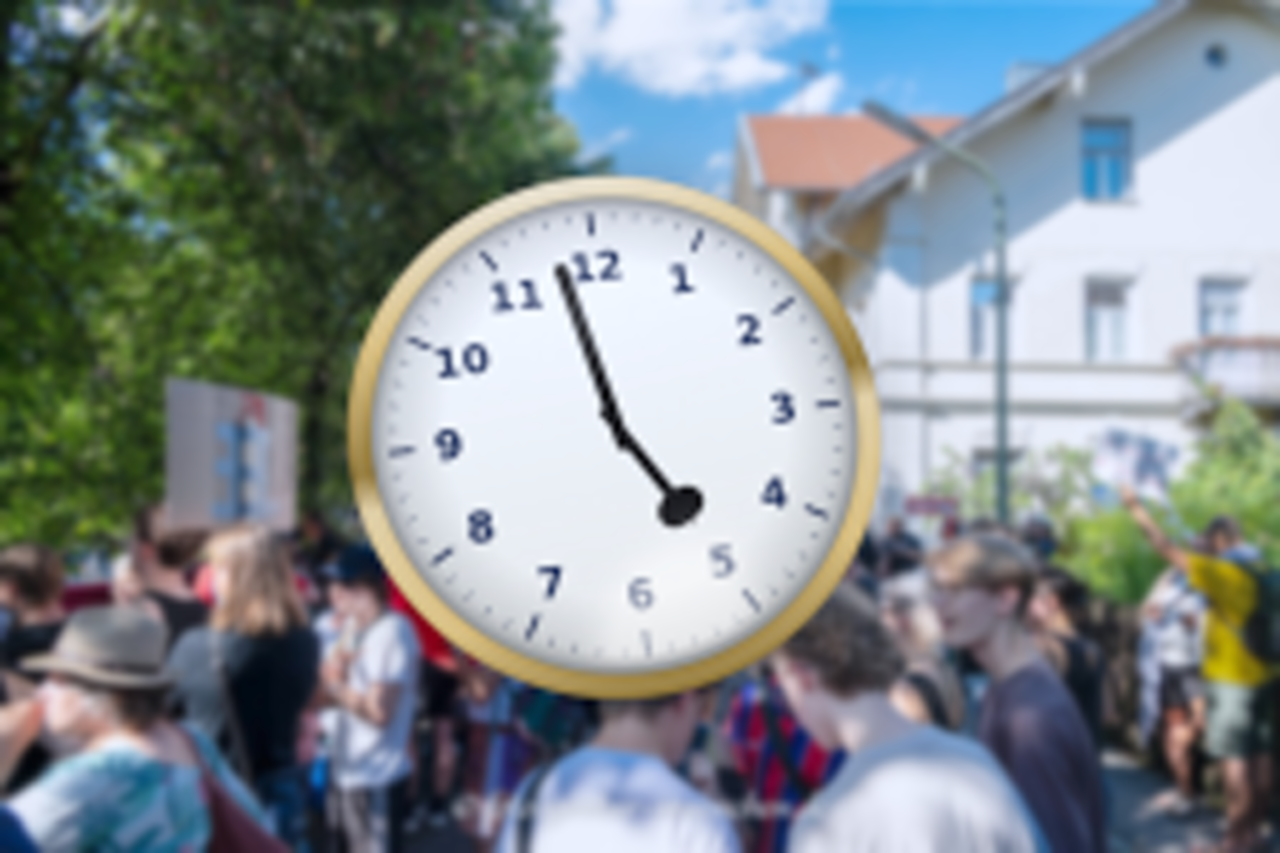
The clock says 4:58
